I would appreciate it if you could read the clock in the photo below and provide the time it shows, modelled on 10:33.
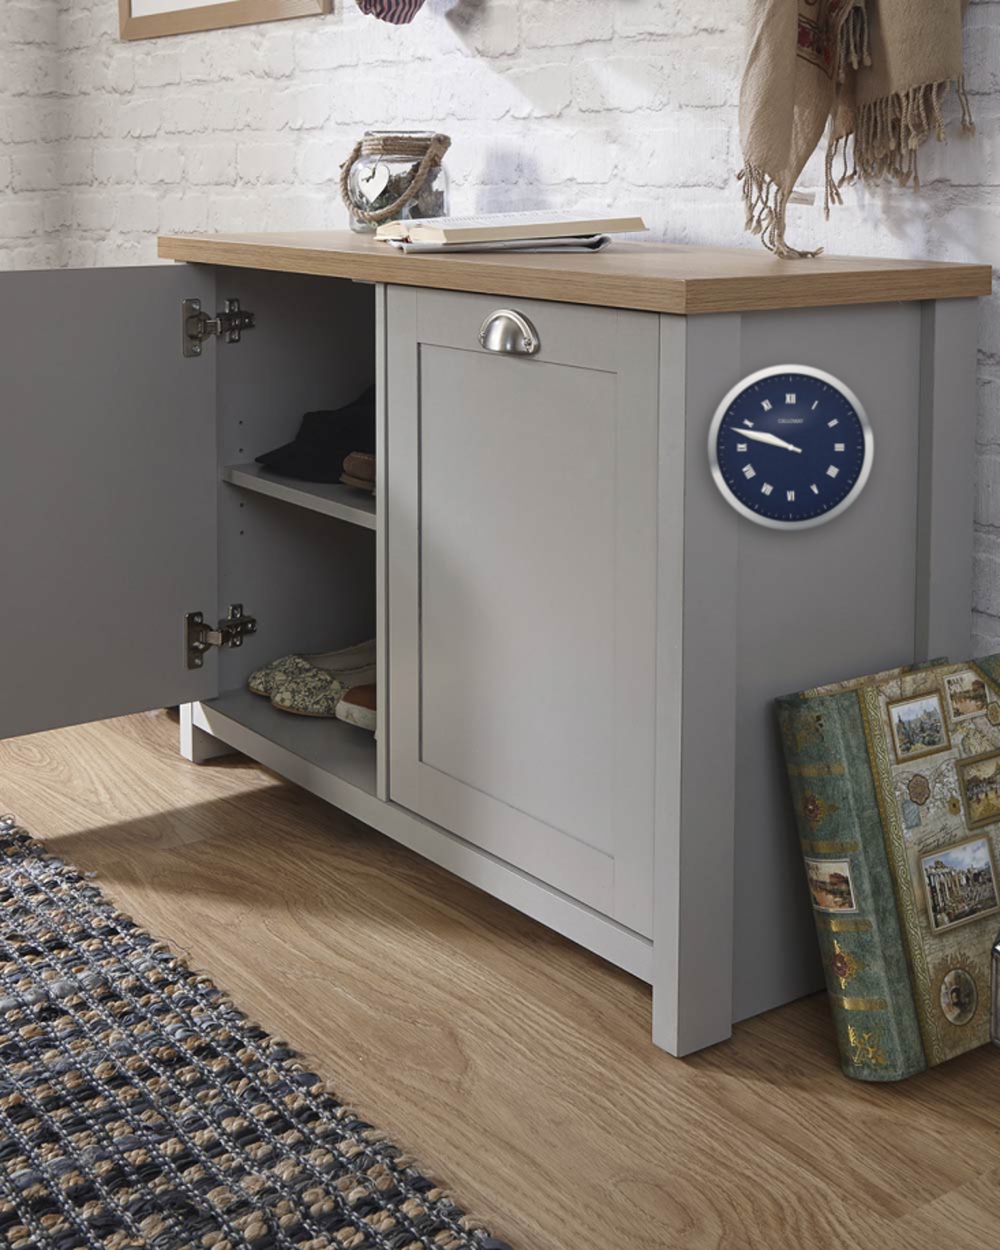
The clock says 9:48
